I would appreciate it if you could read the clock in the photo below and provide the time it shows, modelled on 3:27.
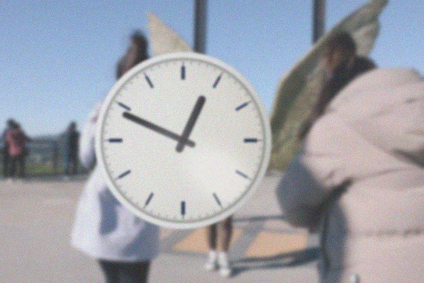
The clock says 12:49
